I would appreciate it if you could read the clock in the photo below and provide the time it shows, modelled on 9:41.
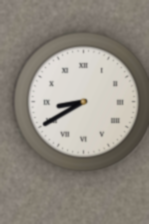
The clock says 8:40
